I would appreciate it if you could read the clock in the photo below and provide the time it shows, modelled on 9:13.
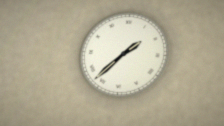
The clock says 1:37
